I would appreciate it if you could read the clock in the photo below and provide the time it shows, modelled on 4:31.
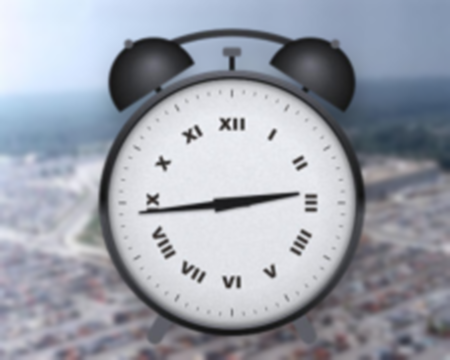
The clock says 2:44
